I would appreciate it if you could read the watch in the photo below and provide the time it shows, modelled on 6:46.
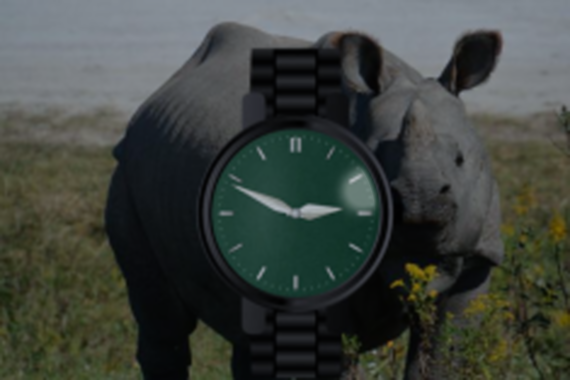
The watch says 2:49
